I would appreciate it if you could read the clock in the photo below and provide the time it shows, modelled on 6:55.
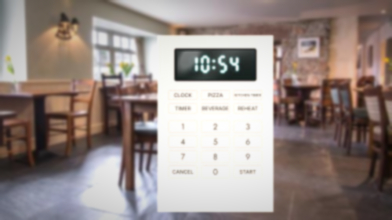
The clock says 10:54
